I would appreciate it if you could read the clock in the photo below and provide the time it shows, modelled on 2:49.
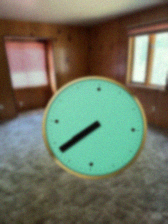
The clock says 7:38
